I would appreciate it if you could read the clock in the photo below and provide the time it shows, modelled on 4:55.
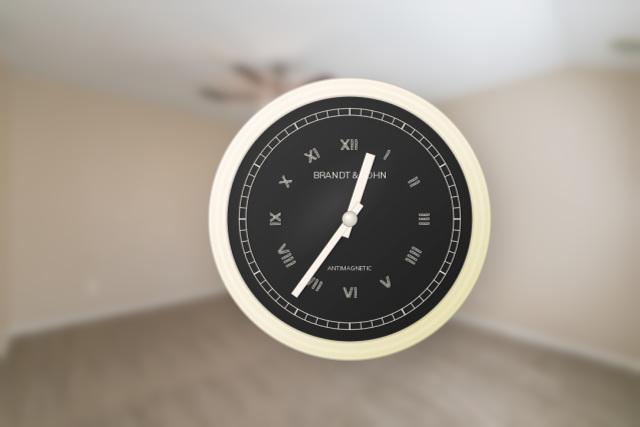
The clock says 12:36
